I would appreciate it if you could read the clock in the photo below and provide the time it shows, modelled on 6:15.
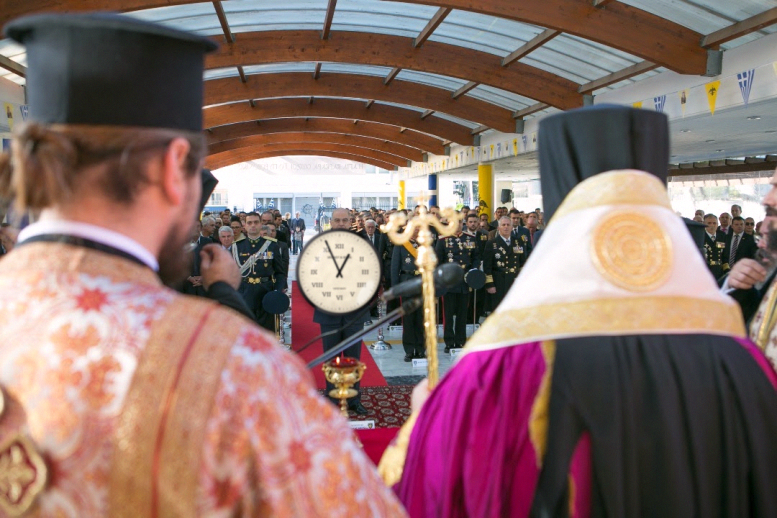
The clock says 12:56
